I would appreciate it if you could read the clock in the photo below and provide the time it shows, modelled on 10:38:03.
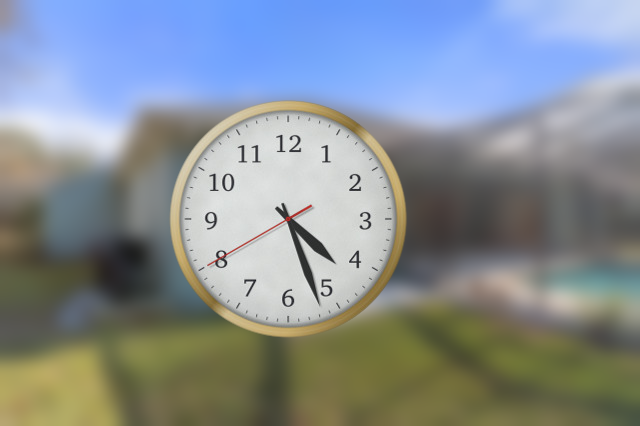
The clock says 4:26:40
